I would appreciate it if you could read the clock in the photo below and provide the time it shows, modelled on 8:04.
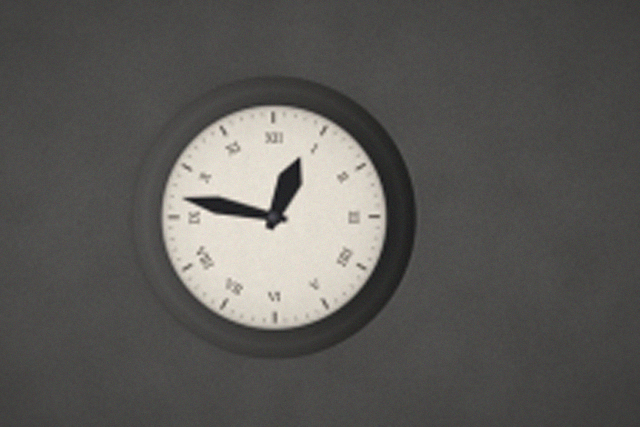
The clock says 12:47
